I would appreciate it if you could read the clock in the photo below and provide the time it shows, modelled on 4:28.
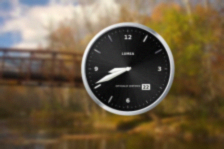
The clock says 8:41
